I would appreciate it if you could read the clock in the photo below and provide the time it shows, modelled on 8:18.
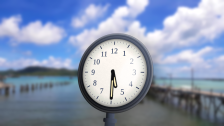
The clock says 5:30
